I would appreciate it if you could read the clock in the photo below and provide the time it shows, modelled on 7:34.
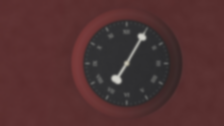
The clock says 7:05
